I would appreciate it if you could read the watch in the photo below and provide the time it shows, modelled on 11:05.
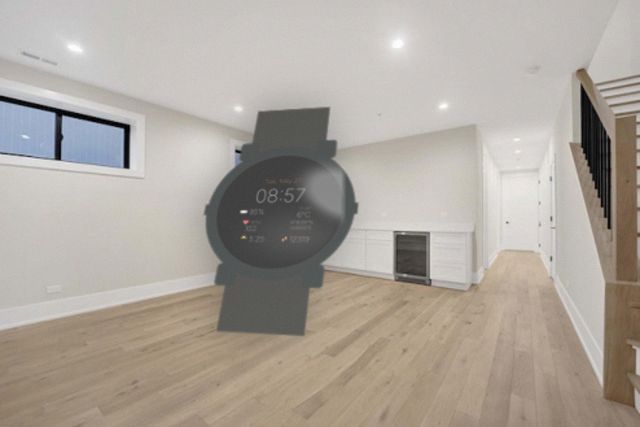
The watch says 8:57
